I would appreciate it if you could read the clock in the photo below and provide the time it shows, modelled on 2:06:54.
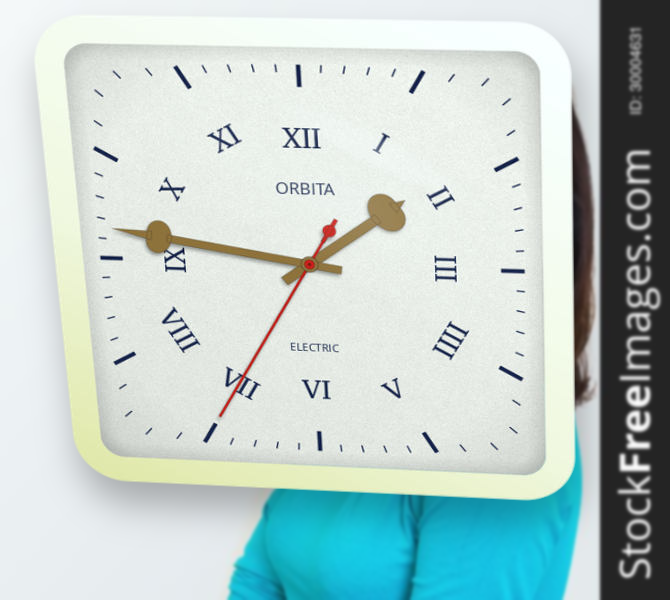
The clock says 1:46:35
